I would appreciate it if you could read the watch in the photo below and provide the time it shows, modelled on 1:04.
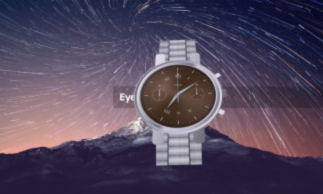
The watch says 7:09
